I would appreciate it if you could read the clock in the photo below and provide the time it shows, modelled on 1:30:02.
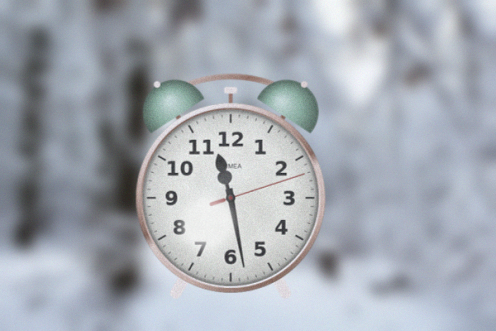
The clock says 11:28:12
